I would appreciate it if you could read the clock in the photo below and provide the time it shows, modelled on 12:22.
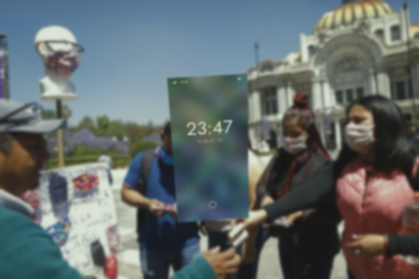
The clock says 23:47
